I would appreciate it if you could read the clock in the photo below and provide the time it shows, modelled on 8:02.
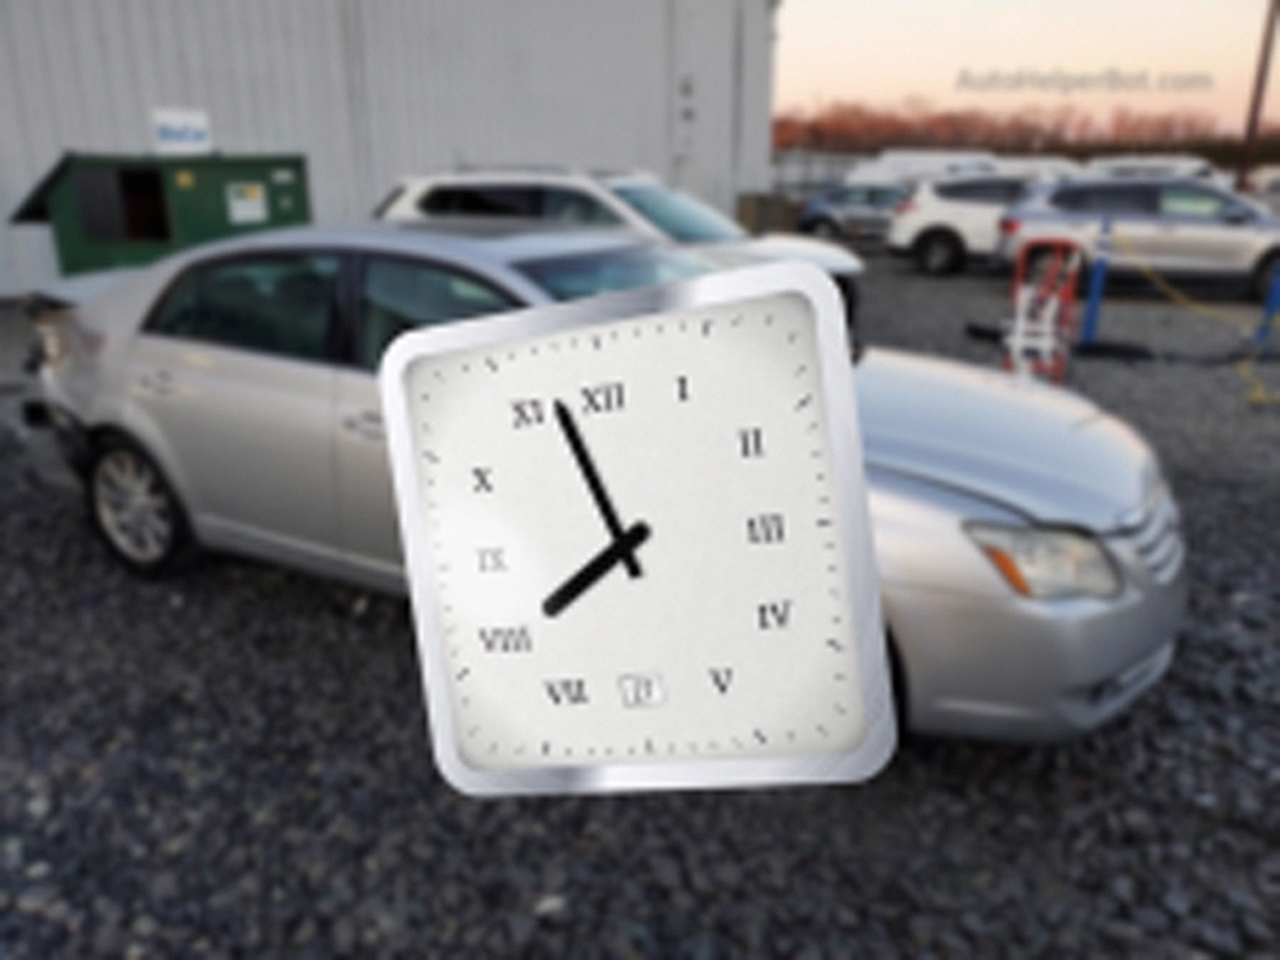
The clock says 7:57
